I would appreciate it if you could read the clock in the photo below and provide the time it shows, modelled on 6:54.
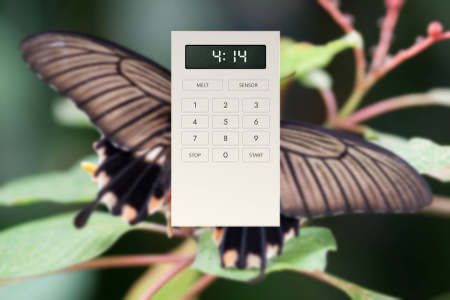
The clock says 4:14
